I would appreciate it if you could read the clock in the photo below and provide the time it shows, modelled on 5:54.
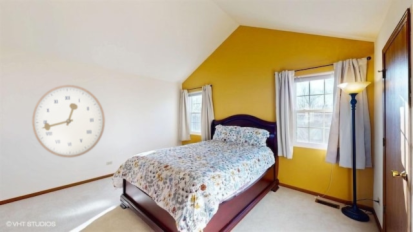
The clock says 12:43
